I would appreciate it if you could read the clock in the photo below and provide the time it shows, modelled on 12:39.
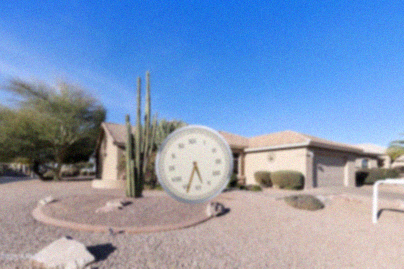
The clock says 5:34
